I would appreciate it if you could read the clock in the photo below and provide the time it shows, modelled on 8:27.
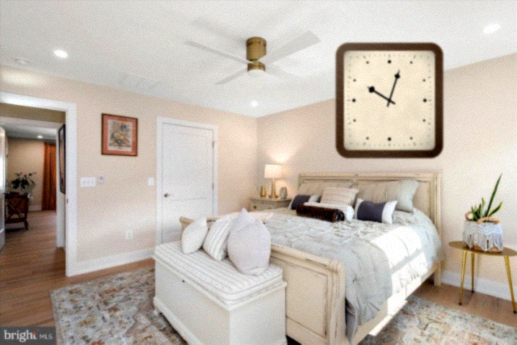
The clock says 10:03
